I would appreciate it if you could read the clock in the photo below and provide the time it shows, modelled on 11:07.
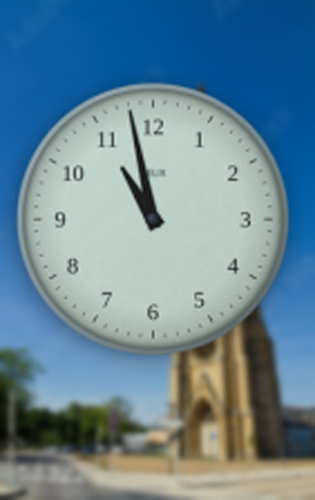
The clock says 10:58
